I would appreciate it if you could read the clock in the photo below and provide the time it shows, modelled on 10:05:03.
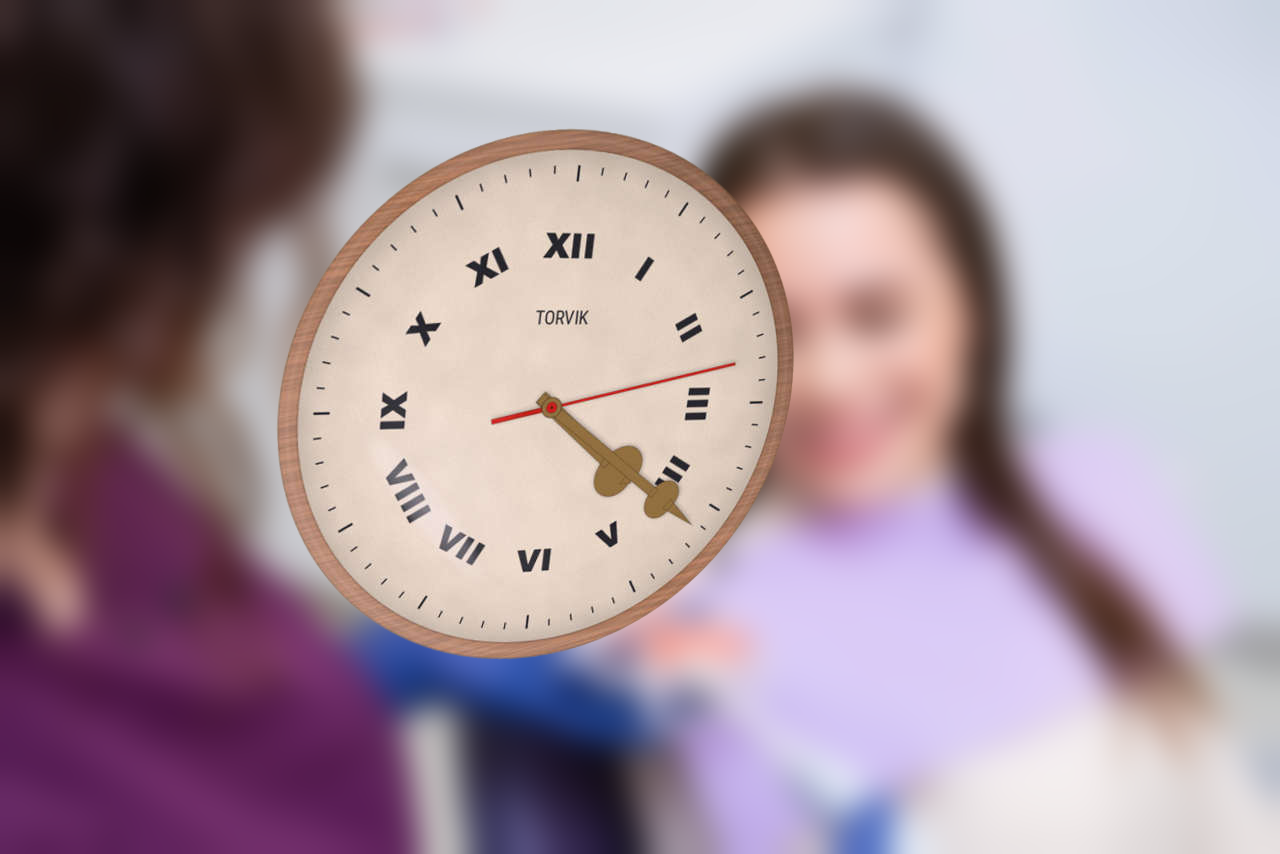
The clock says 4:21:13
